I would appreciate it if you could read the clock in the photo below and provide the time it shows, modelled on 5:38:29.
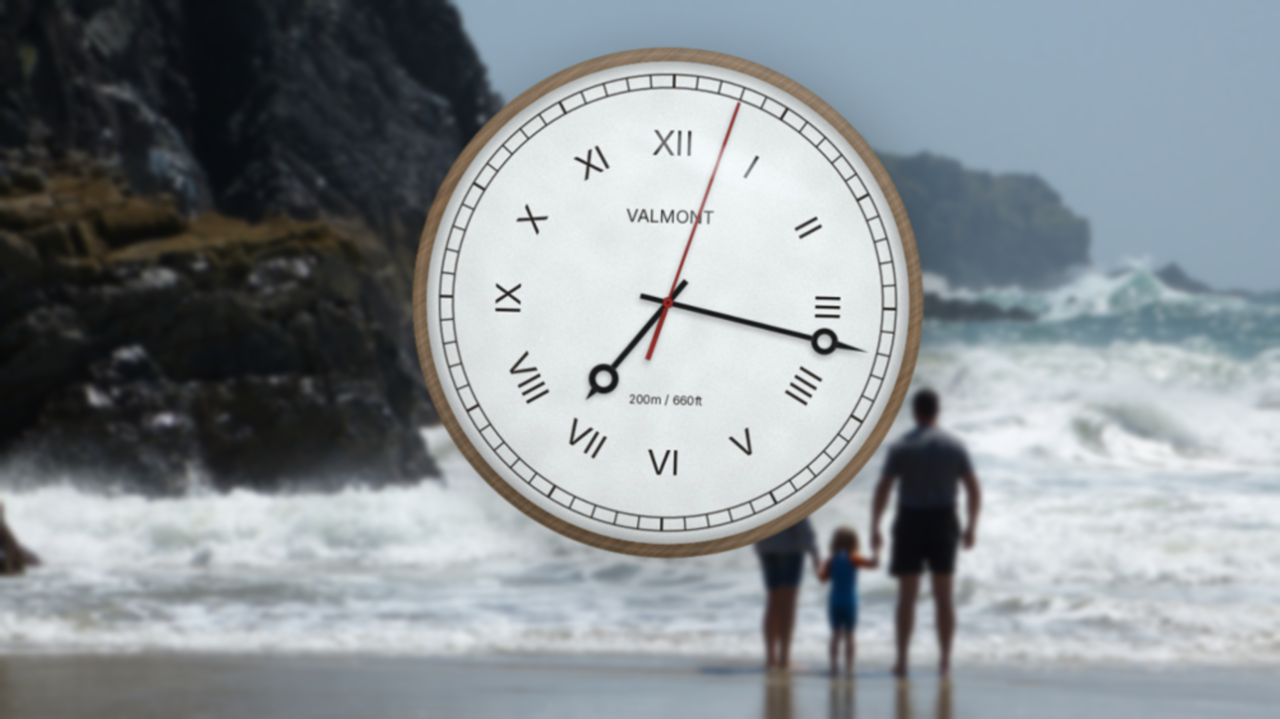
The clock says 7:17:03
